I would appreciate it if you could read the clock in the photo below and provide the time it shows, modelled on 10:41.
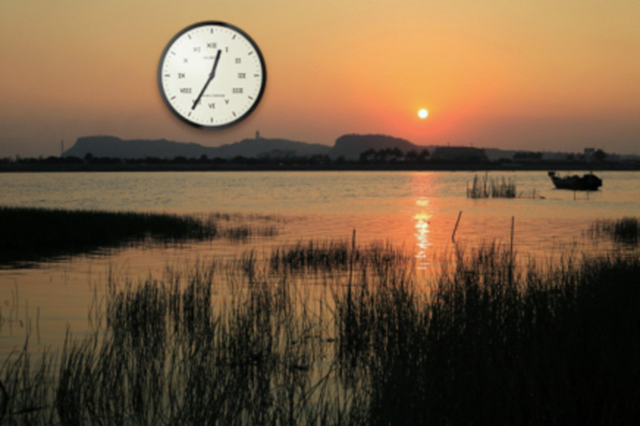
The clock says 12:35
